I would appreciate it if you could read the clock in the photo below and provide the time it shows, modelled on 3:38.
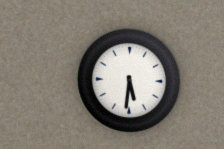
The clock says 5:31
